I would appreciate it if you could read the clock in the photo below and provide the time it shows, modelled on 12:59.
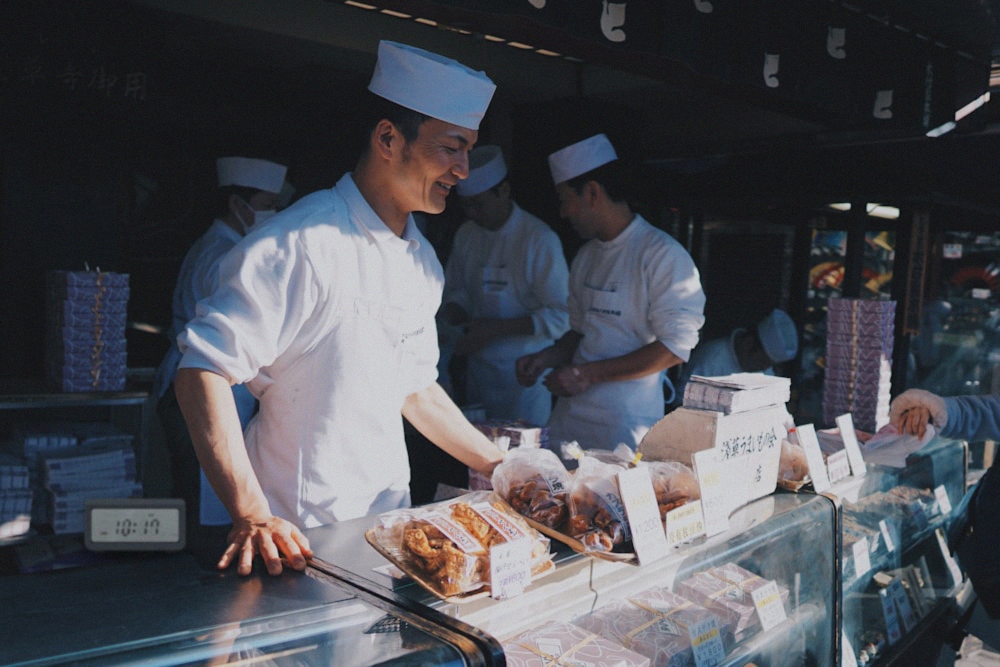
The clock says 10:17
